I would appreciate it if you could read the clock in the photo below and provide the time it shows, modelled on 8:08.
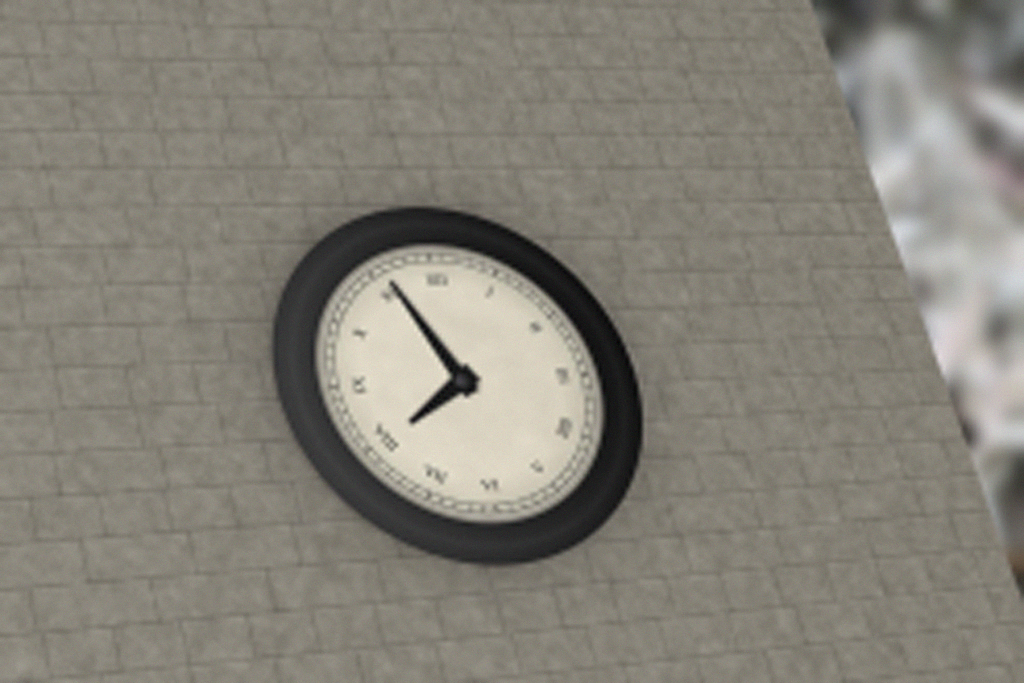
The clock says 7:56
